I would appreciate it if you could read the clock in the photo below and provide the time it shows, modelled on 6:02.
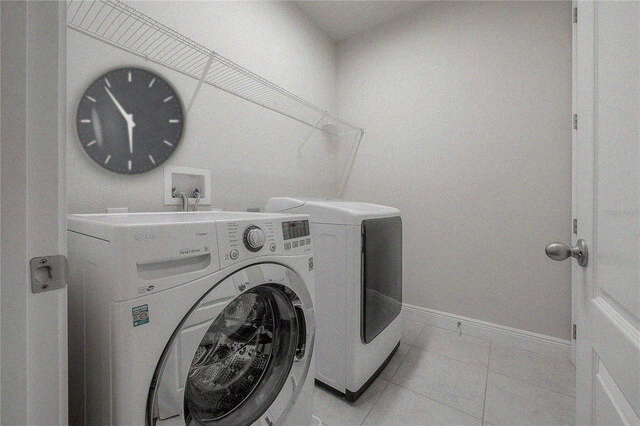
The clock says 5:54
